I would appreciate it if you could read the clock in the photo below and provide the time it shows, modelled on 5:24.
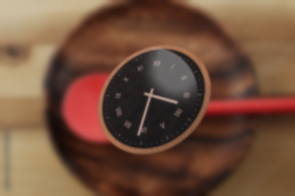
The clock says 3:31
